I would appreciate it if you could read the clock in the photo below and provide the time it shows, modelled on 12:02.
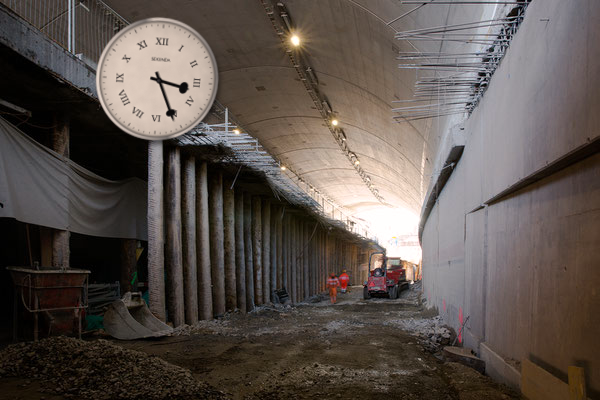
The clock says 3:26
